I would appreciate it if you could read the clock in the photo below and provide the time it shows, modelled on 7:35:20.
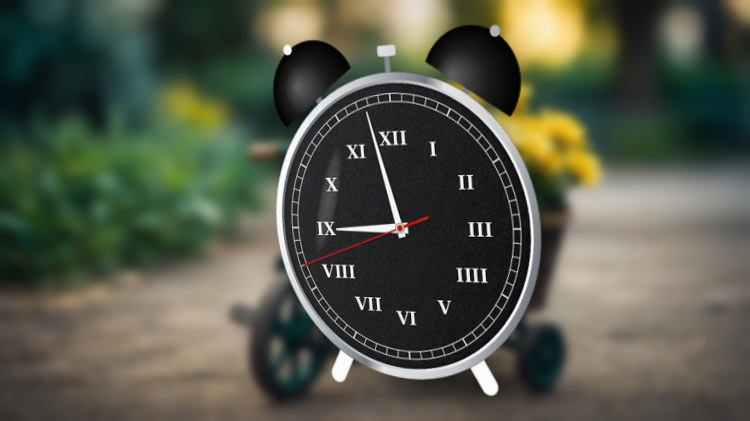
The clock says 8:57:42
